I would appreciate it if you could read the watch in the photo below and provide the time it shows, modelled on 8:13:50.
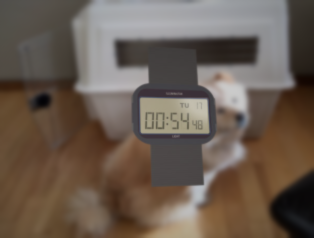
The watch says 0:54:48
